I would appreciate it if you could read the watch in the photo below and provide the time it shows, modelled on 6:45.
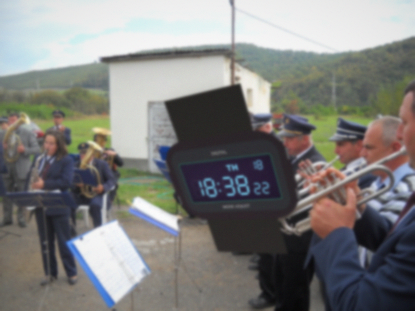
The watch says 18:38
